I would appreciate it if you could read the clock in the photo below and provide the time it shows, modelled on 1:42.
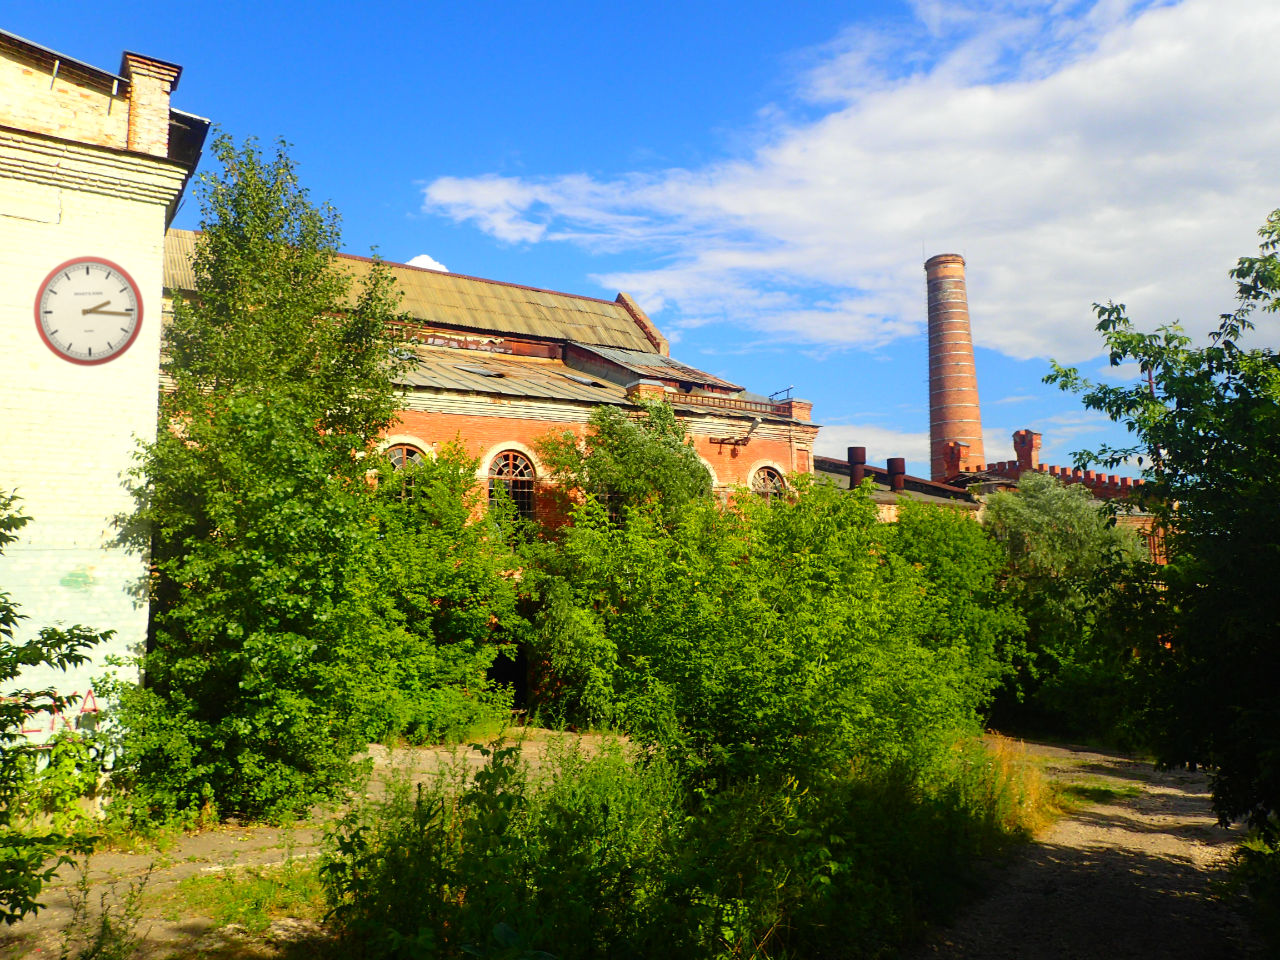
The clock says 2:16
